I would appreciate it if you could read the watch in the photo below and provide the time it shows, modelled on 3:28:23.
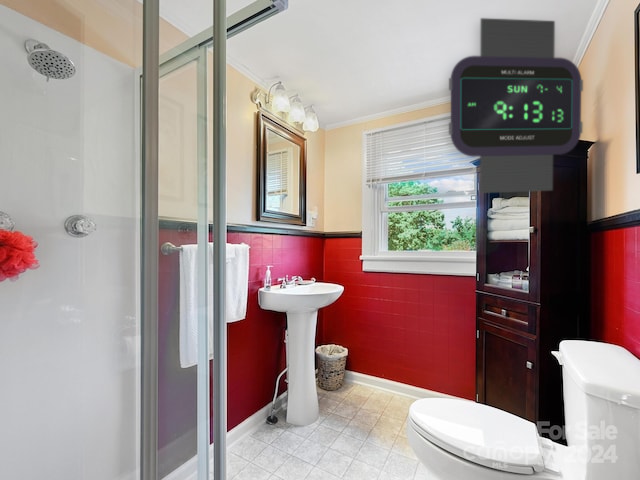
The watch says 9:13:13
